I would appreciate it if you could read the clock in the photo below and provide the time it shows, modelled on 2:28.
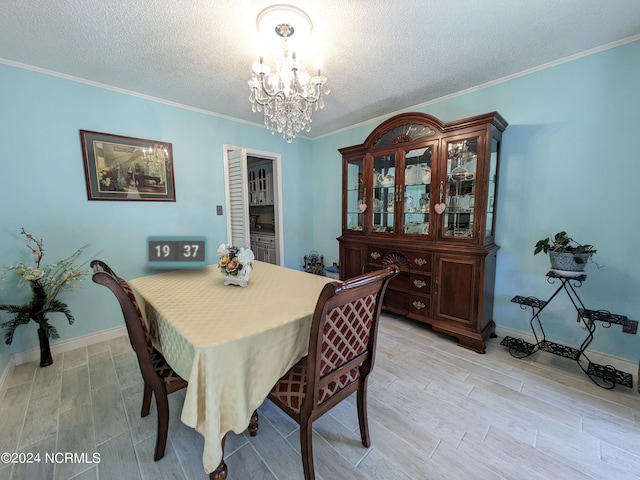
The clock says 19:37
